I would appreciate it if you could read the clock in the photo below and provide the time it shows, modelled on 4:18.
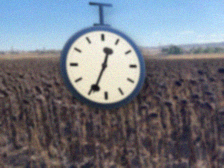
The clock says 12:34
